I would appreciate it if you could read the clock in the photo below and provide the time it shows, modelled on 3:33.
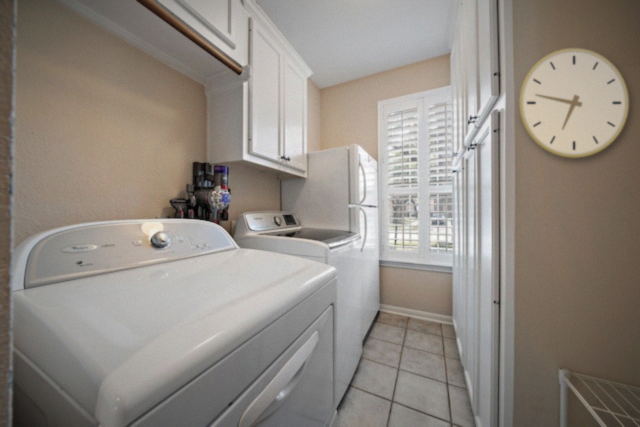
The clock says 6:47
